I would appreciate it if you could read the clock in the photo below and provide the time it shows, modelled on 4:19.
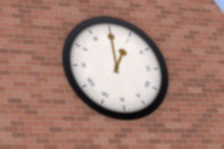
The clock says 1:00
